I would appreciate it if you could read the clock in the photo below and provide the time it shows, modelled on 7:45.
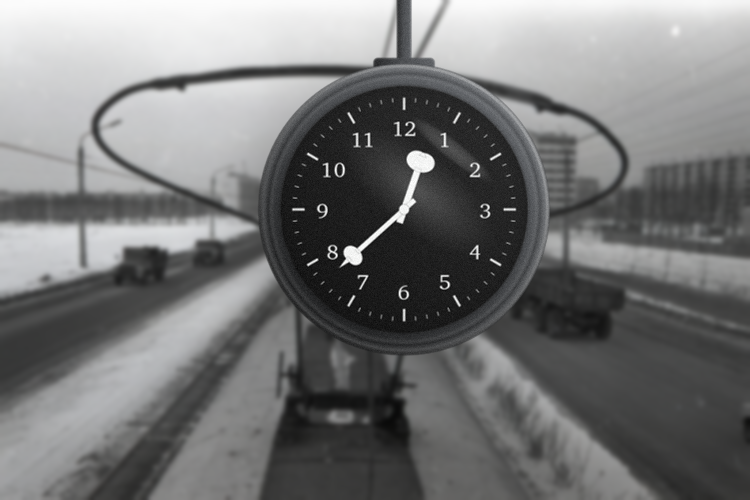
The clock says 12:38
